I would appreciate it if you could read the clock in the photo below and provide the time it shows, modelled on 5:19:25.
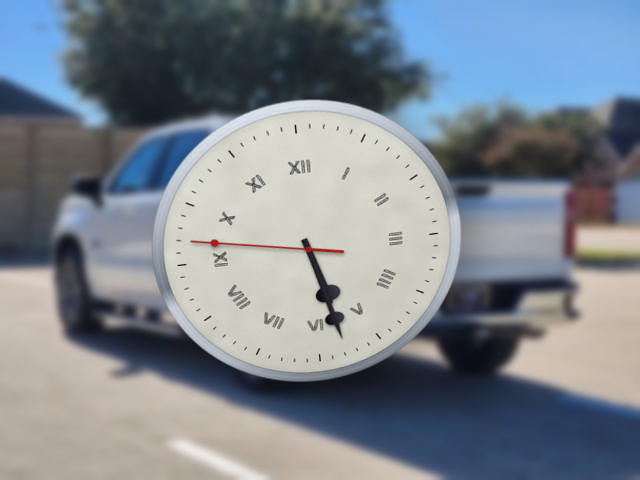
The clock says 5:27:47
